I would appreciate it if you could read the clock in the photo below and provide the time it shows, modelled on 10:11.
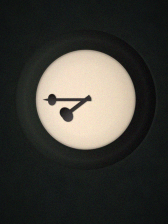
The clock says 7:45
